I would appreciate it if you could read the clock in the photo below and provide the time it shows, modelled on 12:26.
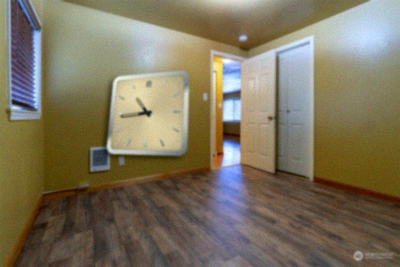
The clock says 10:44
